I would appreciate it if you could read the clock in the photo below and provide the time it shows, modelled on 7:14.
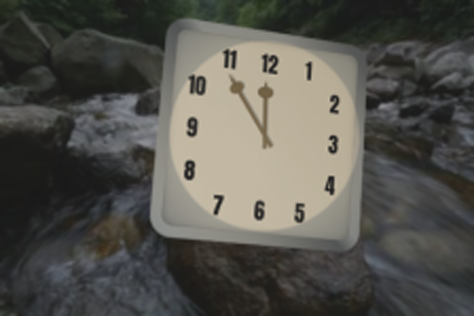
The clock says 11:54
